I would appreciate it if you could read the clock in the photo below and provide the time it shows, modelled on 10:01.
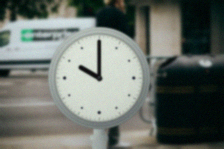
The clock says 10:00
